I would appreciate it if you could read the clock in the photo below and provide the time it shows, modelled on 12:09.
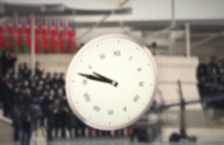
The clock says 9:47
